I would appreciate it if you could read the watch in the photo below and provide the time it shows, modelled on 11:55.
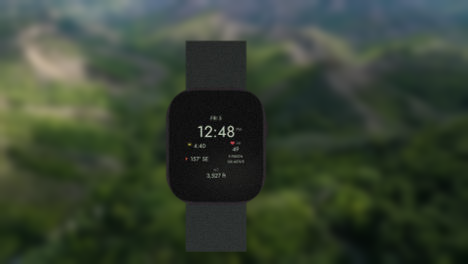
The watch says 12:48
